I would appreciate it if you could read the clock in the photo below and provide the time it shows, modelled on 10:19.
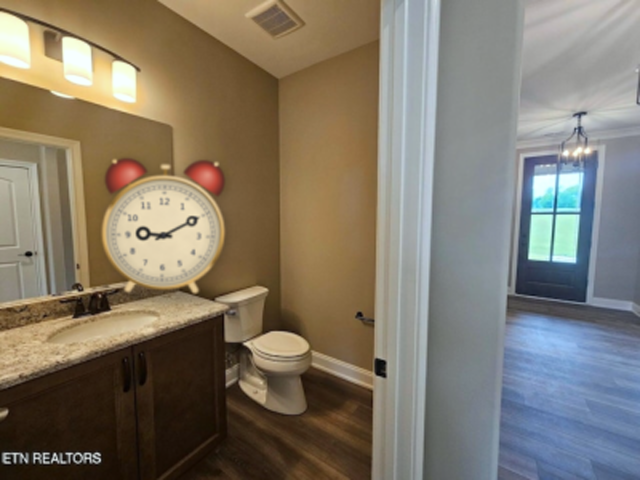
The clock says 9:10
